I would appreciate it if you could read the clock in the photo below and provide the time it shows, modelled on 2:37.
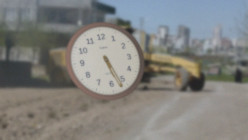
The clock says 5:27
